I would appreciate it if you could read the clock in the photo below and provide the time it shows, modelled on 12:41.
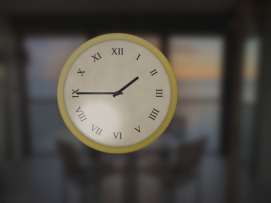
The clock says 1:45
